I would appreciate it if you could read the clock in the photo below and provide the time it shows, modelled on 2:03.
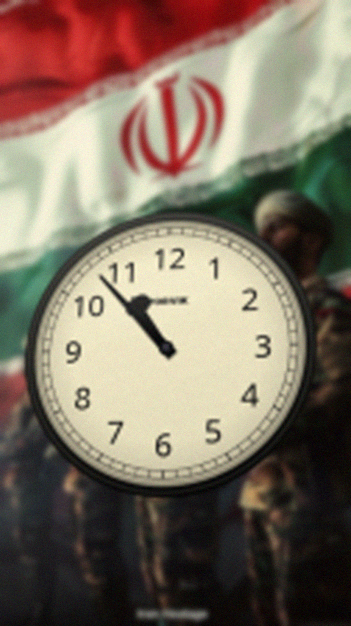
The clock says 10:53
